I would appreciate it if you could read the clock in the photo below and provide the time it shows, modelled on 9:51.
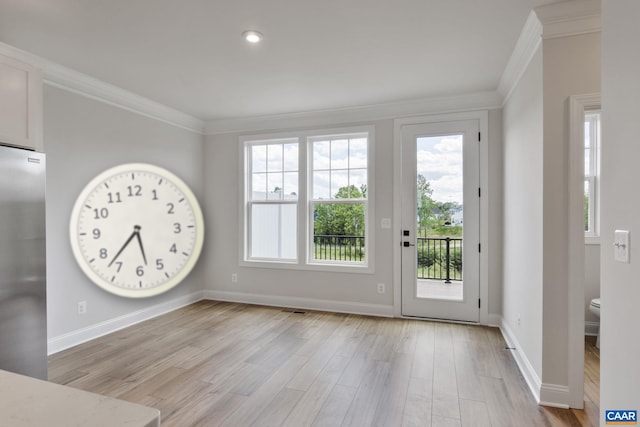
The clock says 5:37
